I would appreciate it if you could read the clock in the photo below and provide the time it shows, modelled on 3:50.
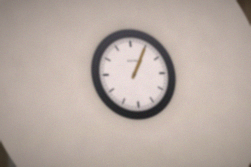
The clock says 1:05
